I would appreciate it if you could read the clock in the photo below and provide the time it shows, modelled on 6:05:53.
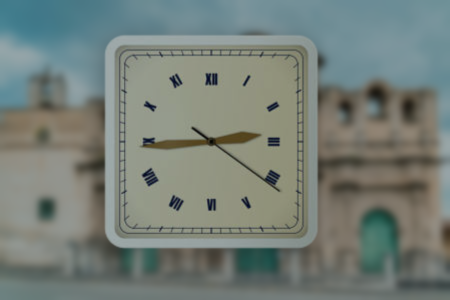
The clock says 2:44:21
